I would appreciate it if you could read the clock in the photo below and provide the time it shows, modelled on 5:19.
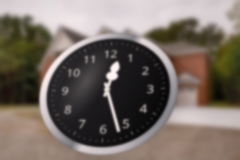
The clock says 12:27
